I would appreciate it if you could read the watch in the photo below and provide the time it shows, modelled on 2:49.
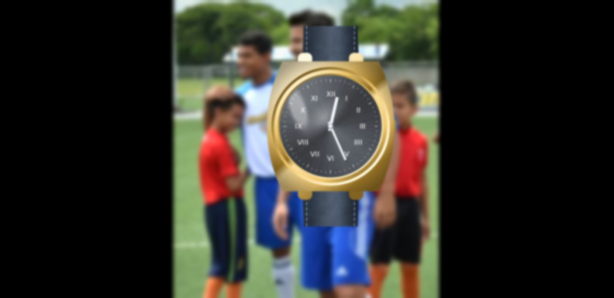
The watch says 12:26
